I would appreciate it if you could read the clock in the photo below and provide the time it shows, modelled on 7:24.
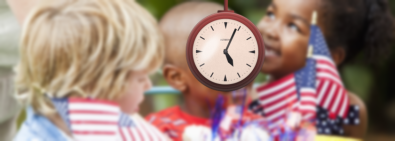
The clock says 5:04
